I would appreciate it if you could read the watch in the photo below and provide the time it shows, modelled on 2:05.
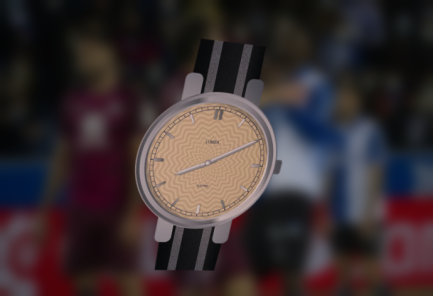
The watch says 8:10
